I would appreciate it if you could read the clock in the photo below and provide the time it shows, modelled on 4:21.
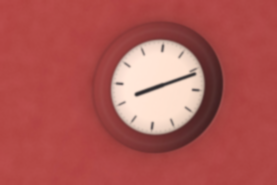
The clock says 8:11
